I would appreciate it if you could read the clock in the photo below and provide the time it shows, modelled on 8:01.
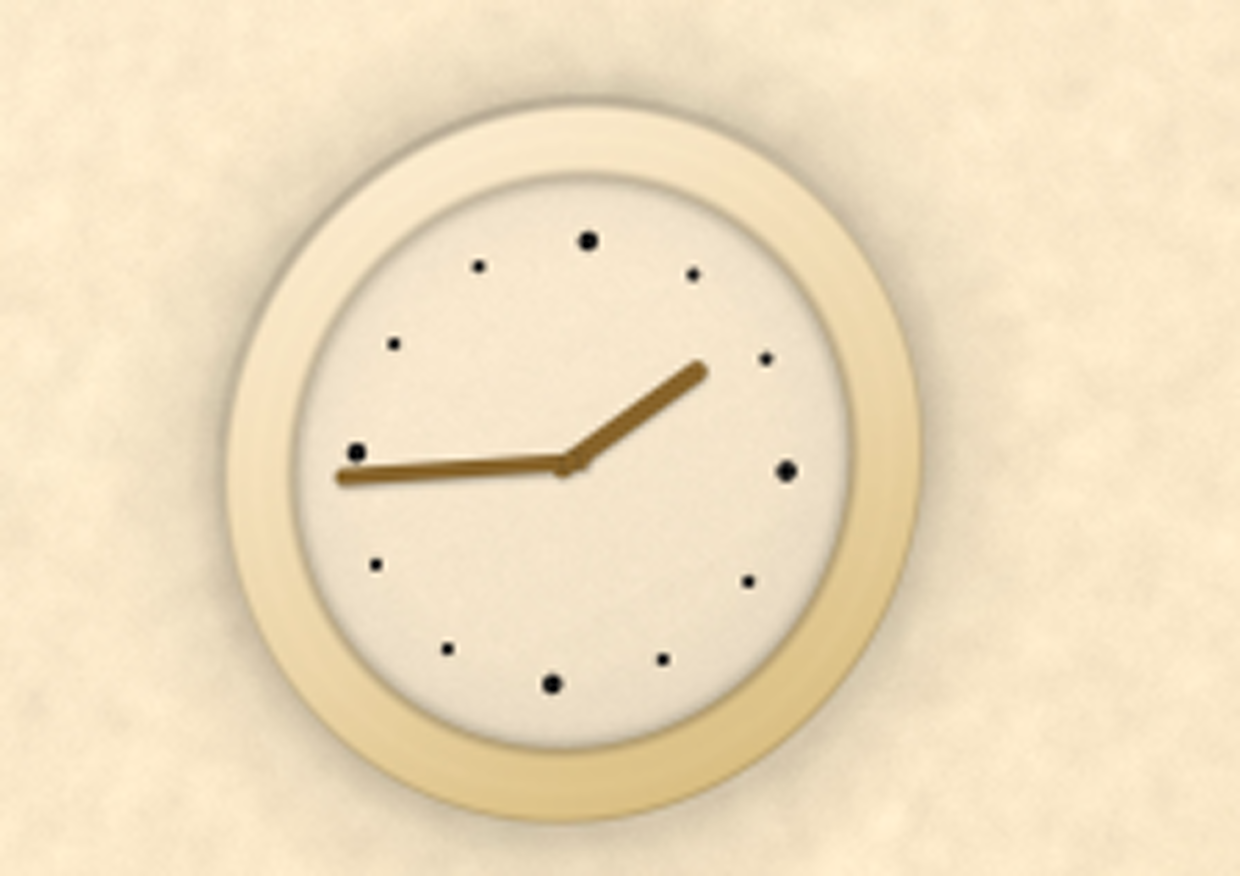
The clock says 1:44
